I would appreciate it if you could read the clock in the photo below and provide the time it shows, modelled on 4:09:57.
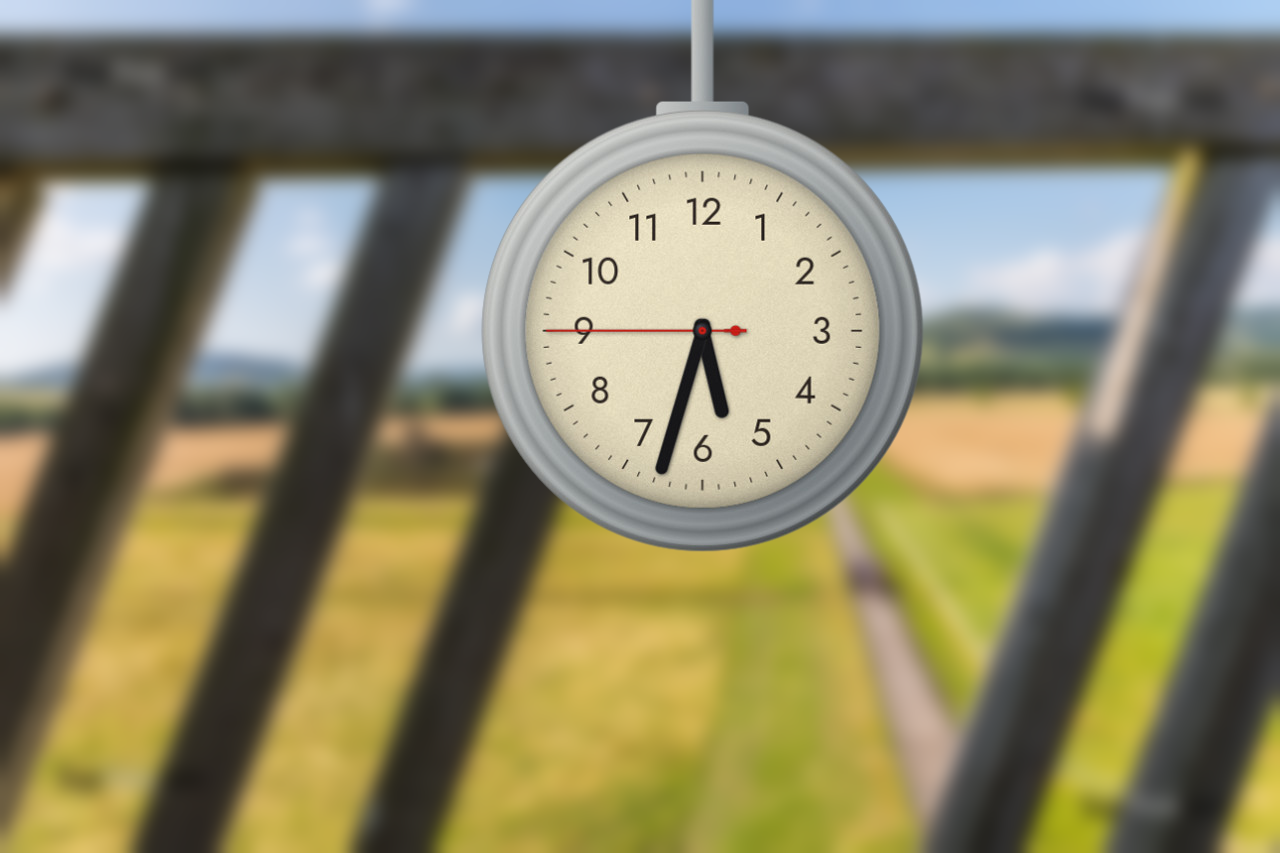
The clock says 5:32:45
